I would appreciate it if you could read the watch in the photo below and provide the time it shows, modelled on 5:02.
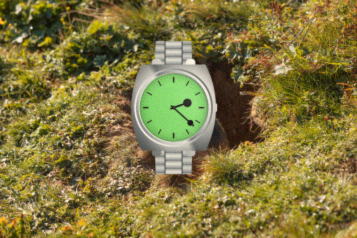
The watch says 2:22
